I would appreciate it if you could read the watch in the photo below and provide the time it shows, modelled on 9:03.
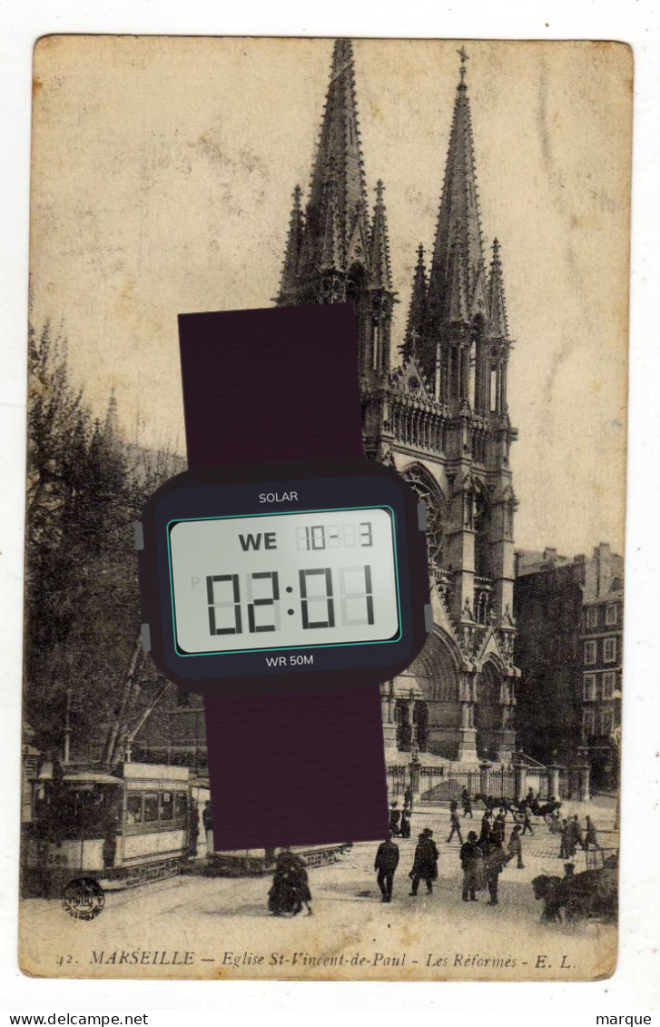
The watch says 2:01
